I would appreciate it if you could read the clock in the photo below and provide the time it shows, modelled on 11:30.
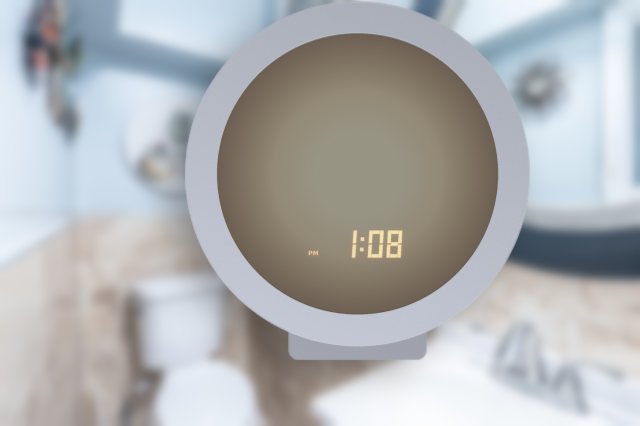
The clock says 1:08
